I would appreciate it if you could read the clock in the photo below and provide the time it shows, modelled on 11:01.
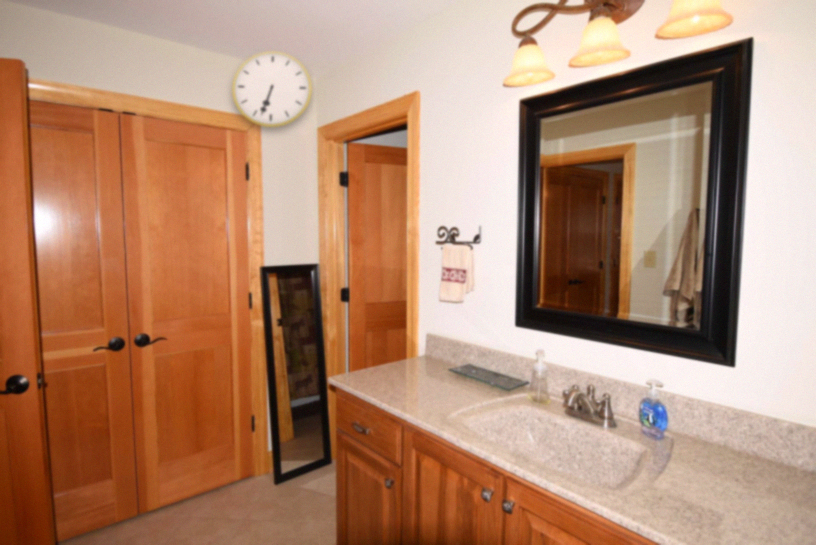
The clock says 6:33
